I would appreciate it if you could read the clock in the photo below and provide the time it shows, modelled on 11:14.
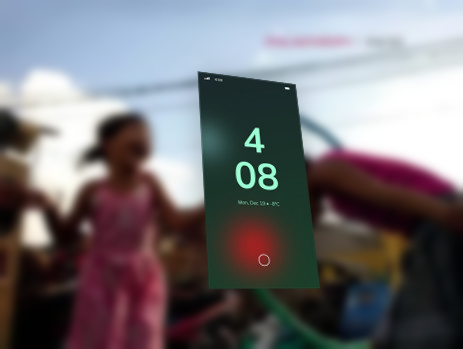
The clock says 4:08
